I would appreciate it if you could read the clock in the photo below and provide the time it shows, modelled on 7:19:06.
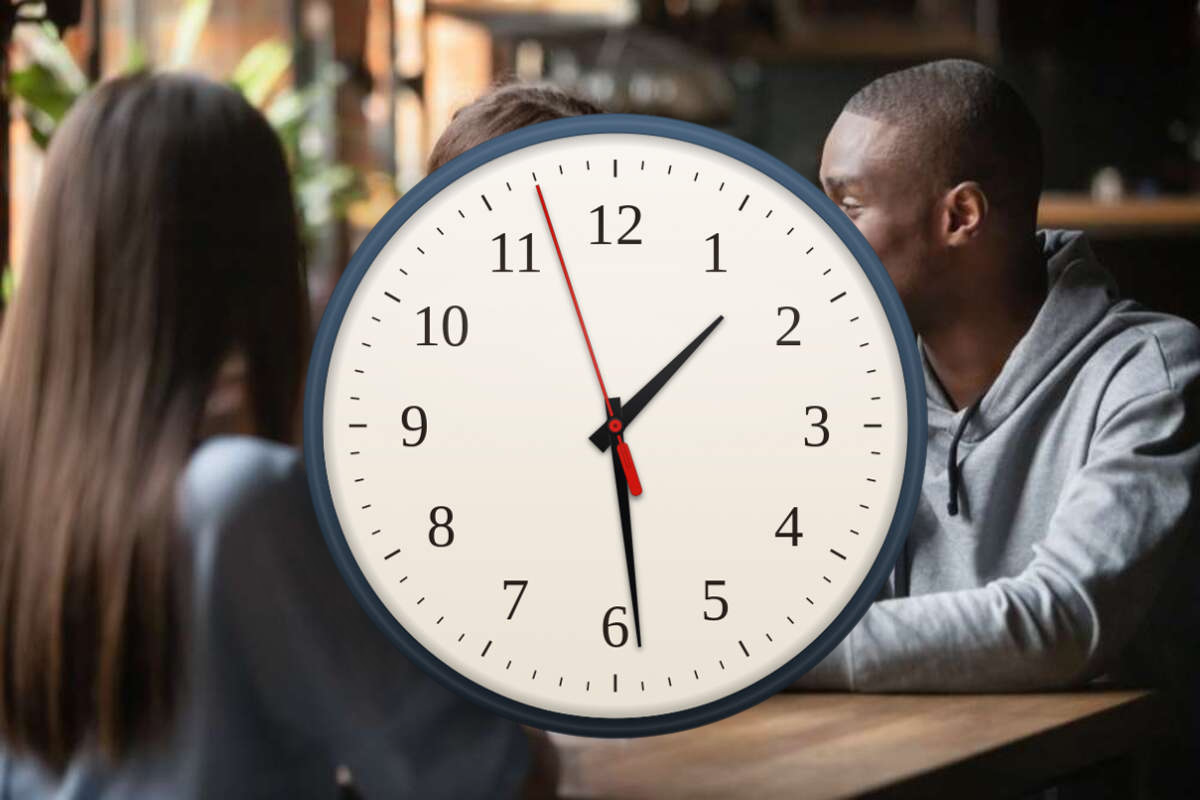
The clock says 1:28:57
